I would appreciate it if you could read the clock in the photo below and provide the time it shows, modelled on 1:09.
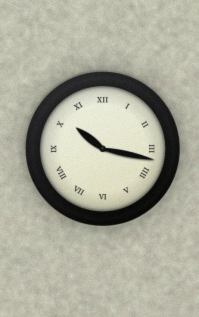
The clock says 10:17
